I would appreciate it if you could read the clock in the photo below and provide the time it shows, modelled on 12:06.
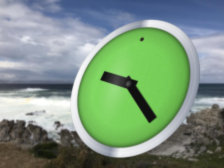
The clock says 9:22
